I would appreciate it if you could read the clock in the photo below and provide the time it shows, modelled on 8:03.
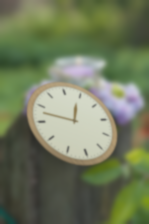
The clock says 12:48
